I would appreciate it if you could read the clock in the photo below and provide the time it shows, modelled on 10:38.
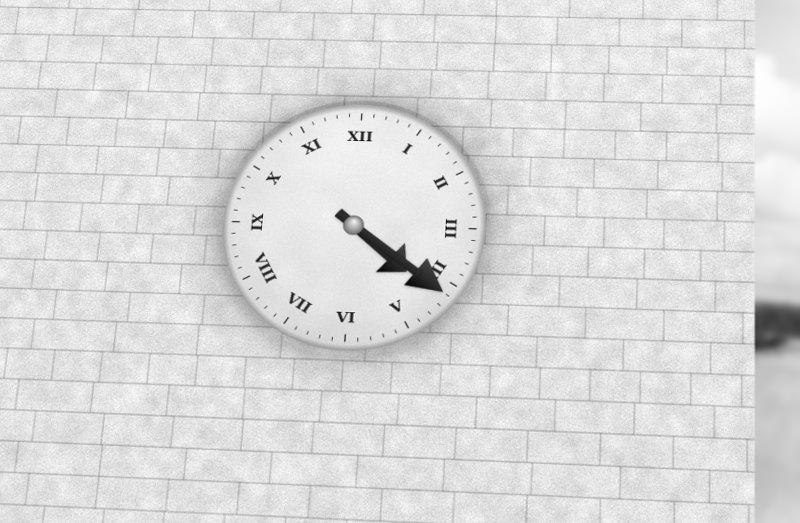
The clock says 4:21
